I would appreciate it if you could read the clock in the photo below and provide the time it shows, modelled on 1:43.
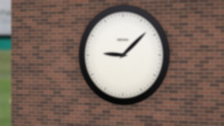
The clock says 9:08
